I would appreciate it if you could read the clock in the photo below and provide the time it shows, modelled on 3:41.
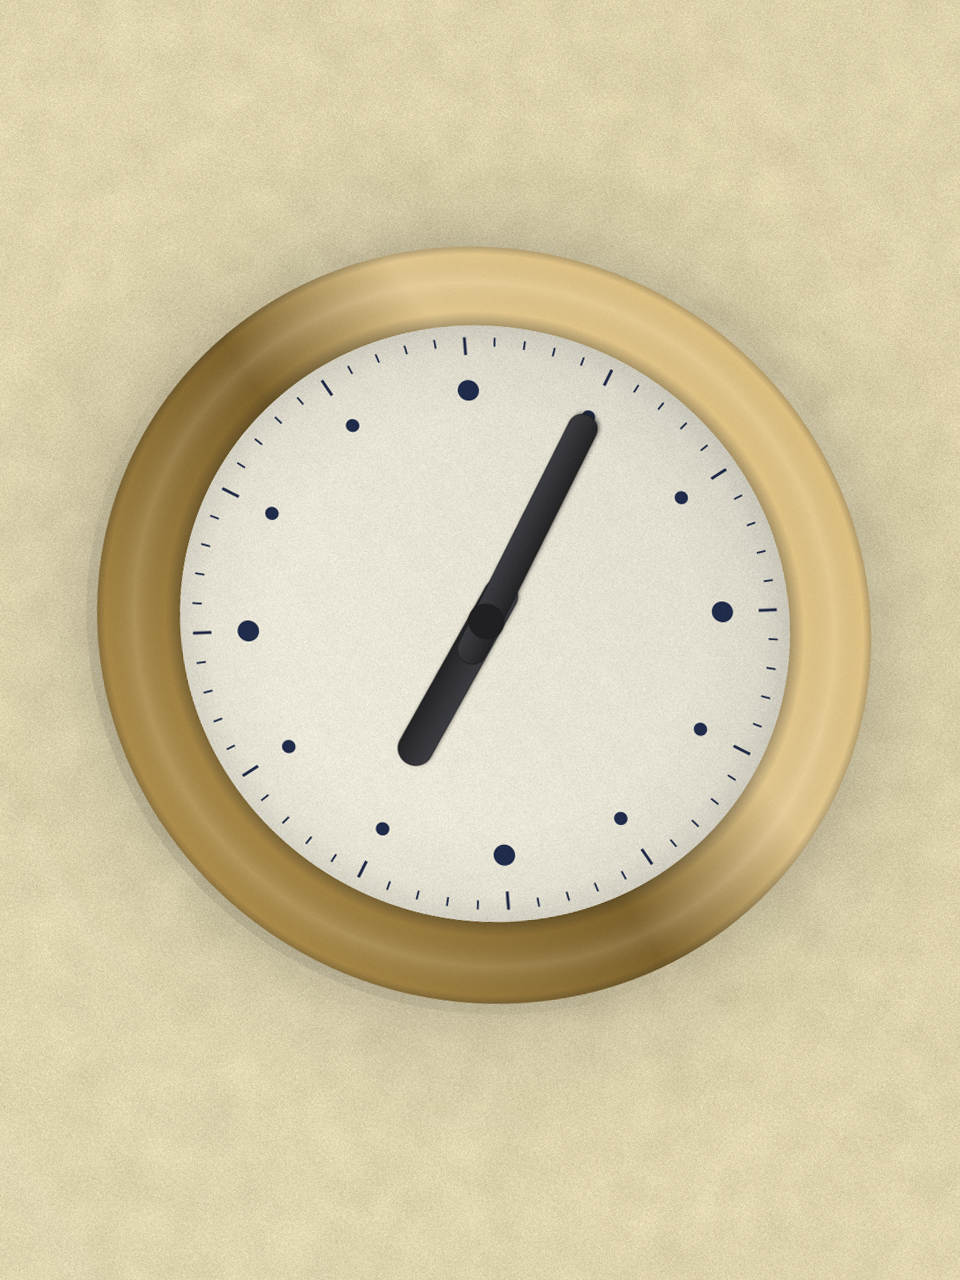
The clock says 7:05
